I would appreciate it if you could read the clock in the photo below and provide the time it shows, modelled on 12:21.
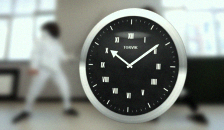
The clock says 10:09
